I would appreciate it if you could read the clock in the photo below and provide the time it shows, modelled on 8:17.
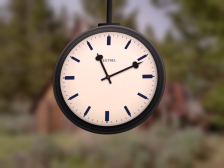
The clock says 11:11
